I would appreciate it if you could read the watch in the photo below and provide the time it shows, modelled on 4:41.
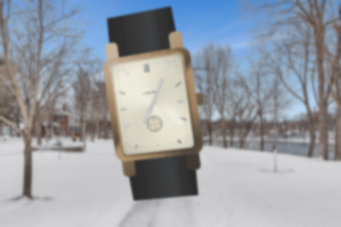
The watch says 7:05
